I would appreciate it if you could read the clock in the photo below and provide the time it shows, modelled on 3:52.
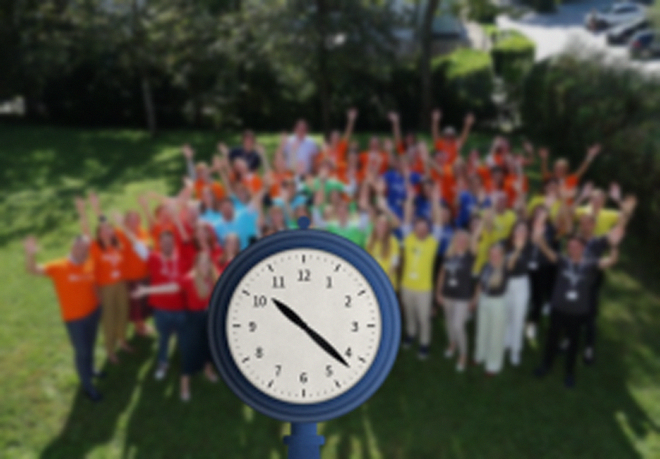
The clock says 10:22
